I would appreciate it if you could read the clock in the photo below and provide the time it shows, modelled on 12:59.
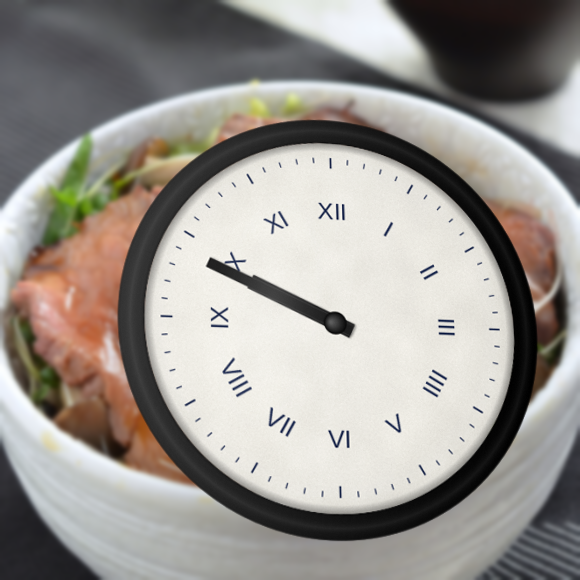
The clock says 9:49
